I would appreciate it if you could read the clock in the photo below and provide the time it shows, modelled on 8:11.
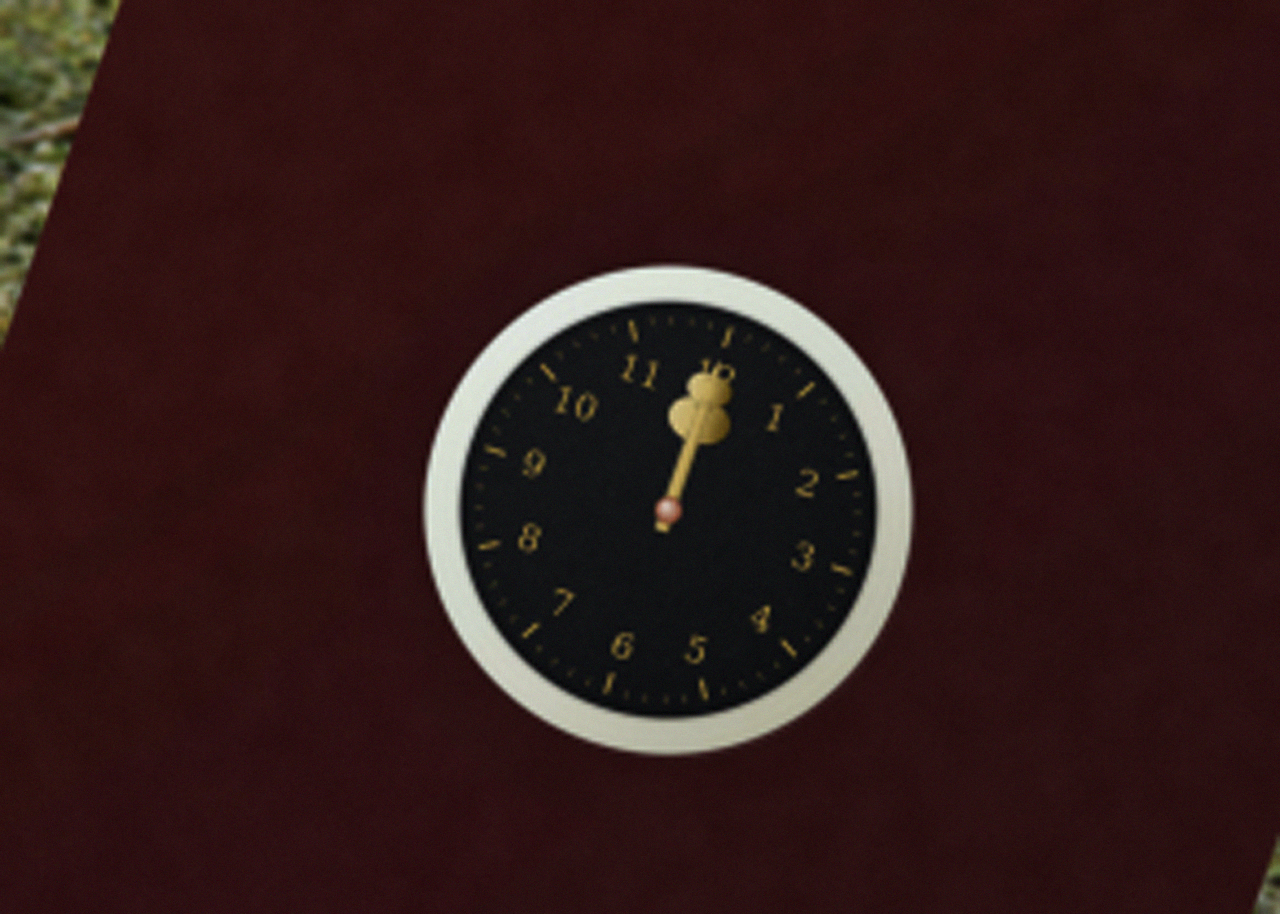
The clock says 12:00
